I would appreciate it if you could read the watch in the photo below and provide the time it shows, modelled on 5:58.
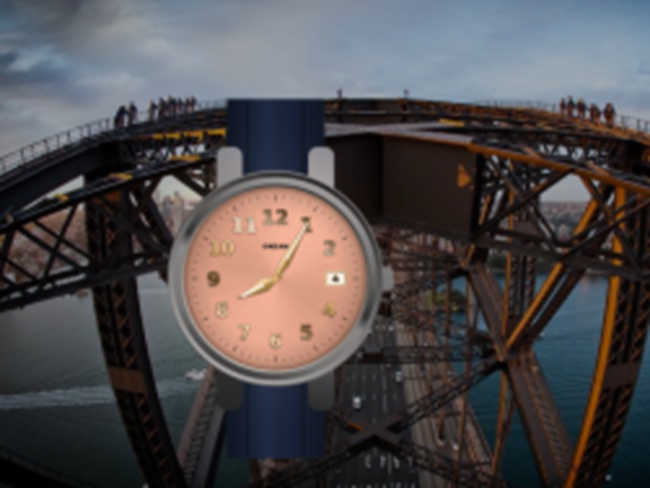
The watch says 8:05
